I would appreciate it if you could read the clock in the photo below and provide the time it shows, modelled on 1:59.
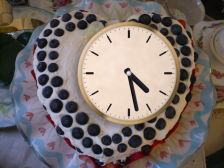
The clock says 4:28
